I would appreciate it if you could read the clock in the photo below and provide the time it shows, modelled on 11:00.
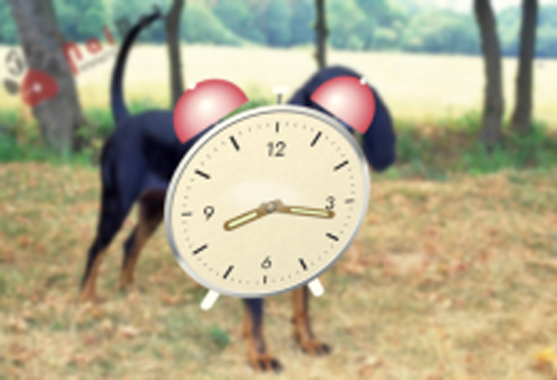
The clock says 8:17
